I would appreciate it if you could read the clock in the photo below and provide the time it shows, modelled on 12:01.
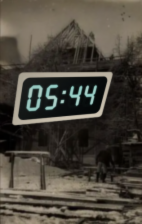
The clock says 5:44
